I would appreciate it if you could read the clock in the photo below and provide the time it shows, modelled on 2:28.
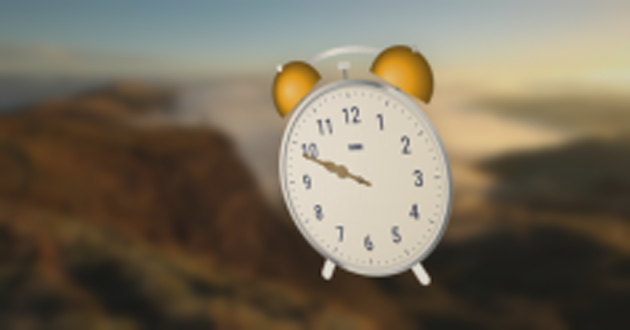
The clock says 9:49
